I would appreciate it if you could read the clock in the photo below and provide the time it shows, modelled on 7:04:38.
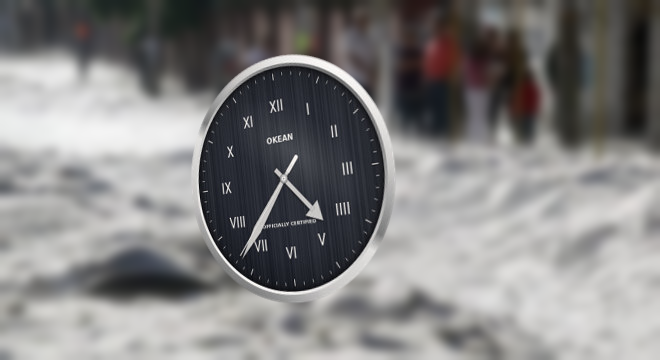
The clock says 4:36:37
